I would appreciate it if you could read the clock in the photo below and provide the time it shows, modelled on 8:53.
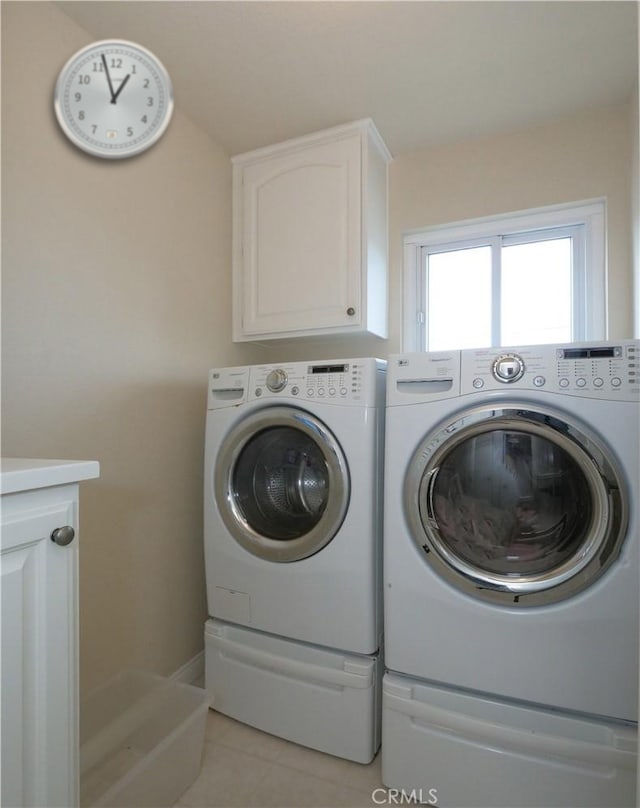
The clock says 12:57
